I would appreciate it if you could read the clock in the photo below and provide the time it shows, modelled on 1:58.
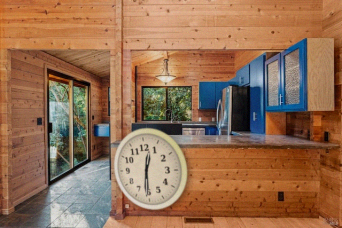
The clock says 12:31
